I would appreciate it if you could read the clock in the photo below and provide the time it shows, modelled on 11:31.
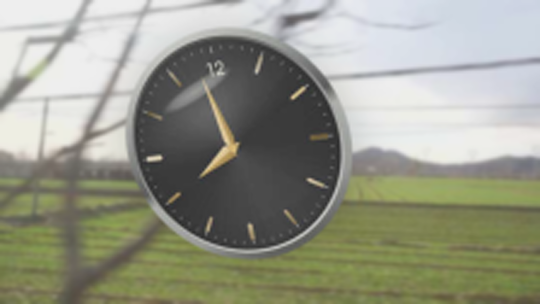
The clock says 7:58
